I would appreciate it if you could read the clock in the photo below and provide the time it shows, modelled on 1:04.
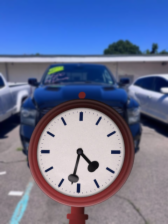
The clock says 4:32
